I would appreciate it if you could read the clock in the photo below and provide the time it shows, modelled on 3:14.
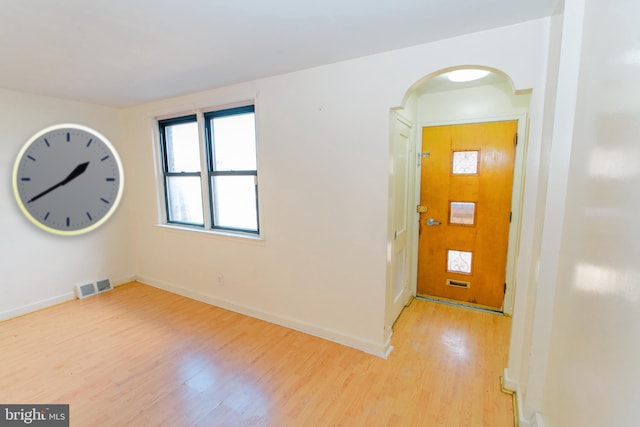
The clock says 1:40
